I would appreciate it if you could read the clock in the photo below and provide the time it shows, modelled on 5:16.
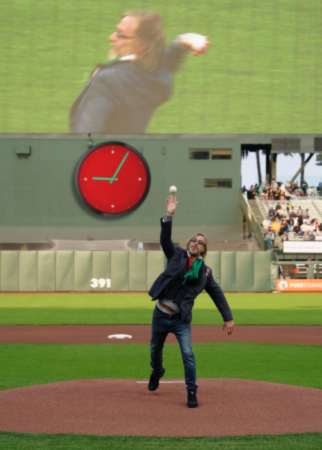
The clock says 9:05
